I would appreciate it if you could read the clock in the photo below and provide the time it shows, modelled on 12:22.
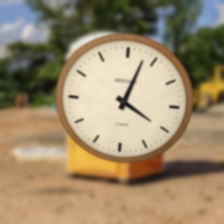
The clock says 4:03
